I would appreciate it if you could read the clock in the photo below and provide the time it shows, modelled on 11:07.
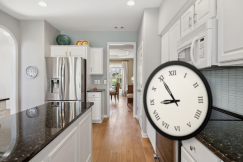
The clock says 8:55
